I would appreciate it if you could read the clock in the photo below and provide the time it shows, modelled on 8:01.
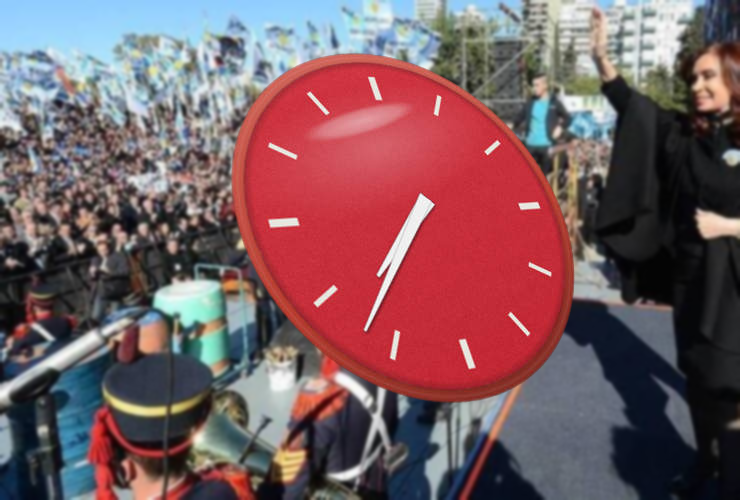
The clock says 7:37
